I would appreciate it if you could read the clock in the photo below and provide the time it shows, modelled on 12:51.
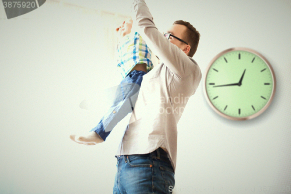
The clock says 12:44
